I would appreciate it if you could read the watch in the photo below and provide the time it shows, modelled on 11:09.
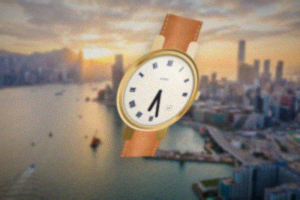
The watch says 6:28
